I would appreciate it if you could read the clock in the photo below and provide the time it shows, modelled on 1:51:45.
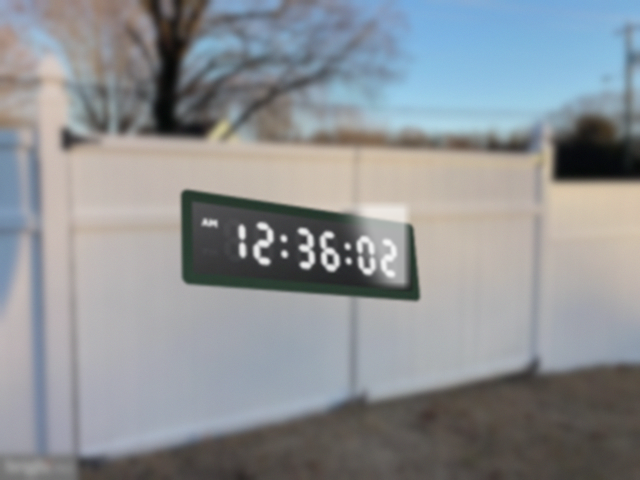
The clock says 12:36:02
